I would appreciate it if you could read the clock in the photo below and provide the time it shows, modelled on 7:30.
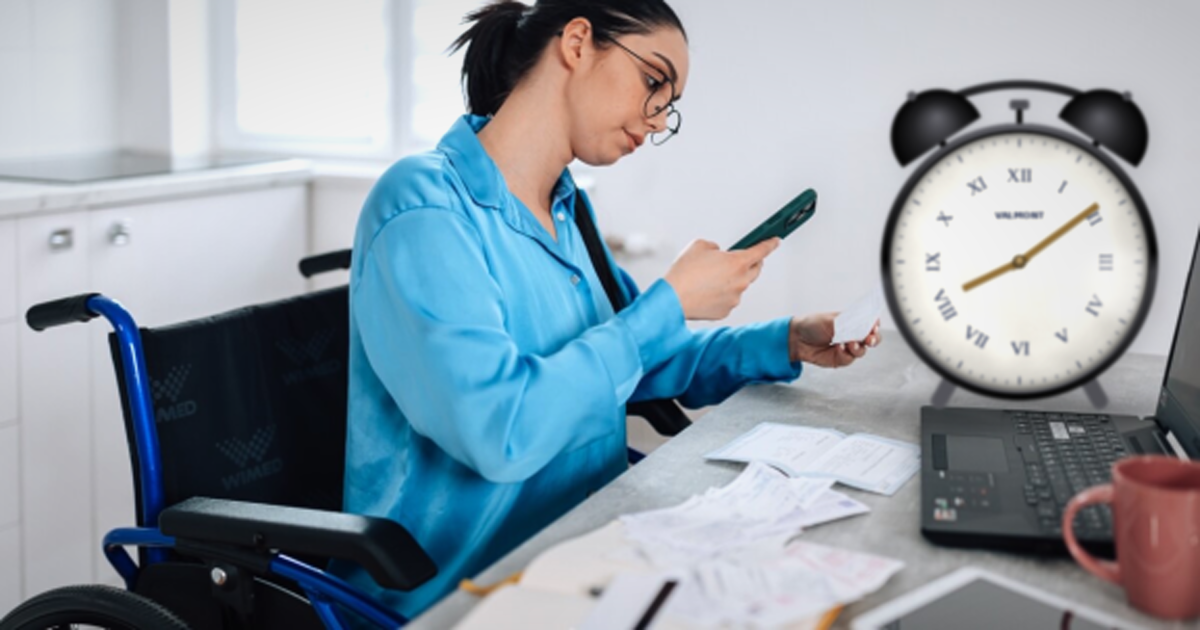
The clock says 8:09
